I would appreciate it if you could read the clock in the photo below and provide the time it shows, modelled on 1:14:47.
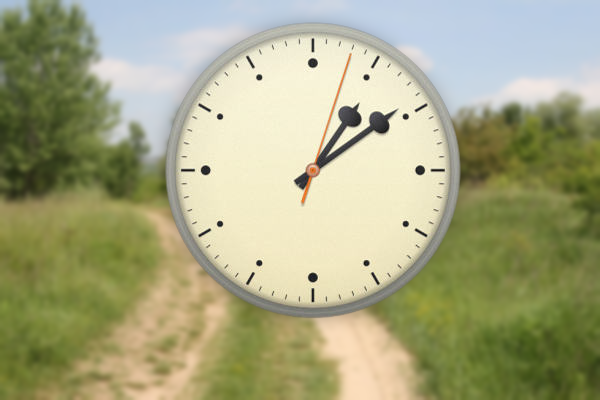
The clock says 1:09:03
